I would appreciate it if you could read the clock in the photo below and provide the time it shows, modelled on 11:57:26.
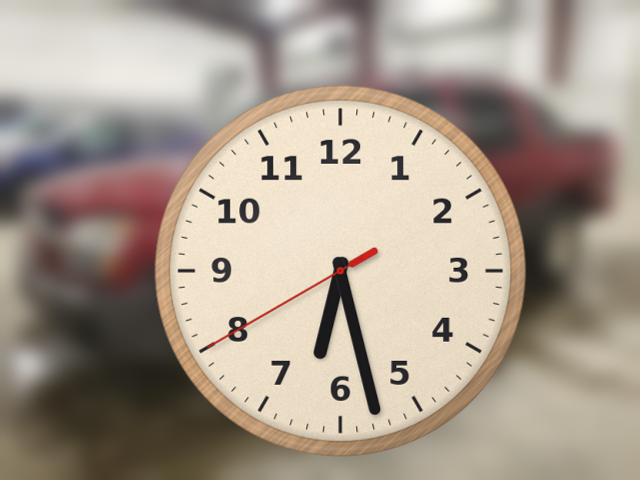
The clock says 6:27:40
